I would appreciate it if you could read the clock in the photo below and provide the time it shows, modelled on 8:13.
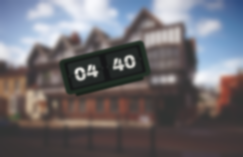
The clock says 4:40
